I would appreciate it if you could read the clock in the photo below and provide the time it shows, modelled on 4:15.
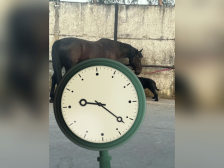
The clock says 9:22
